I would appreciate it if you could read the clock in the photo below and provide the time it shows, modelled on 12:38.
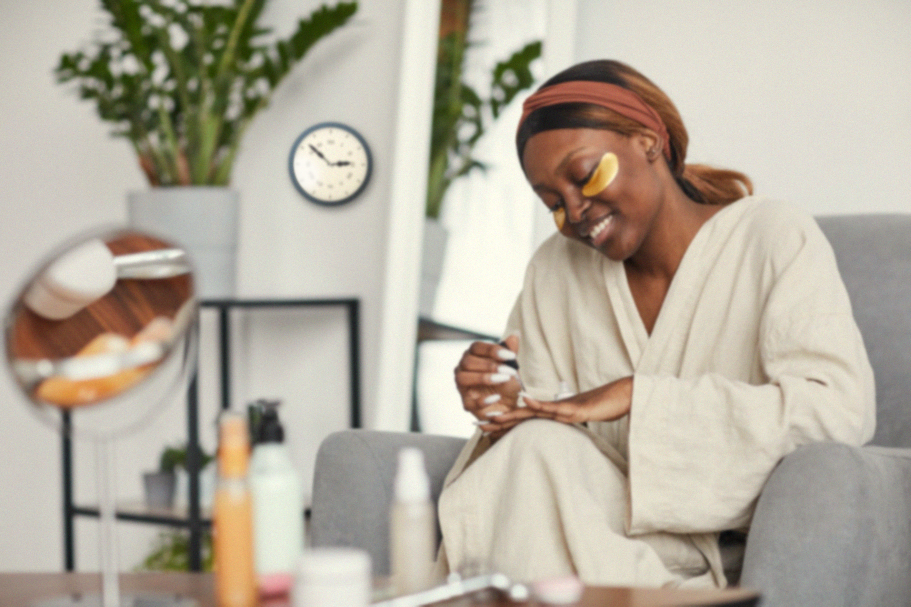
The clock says 2:52
